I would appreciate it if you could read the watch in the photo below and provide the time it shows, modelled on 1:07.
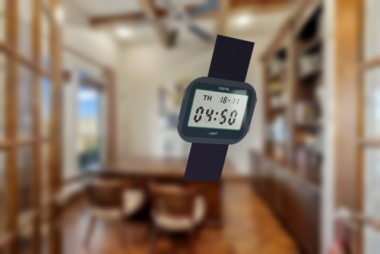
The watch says 4:50
